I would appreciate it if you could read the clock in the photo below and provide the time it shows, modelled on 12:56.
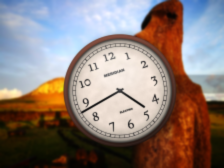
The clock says 4:43
